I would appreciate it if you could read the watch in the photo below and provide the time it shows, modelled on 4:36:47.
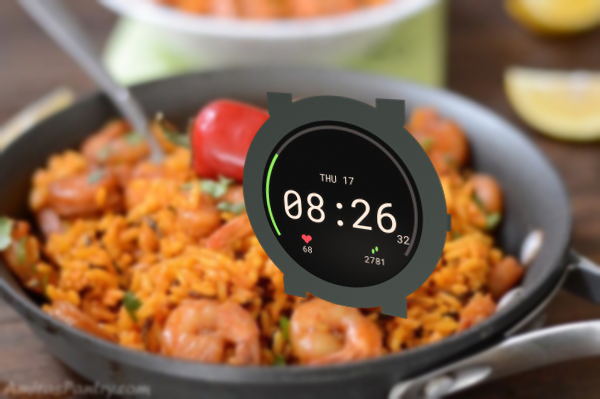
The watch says 8:26:32
